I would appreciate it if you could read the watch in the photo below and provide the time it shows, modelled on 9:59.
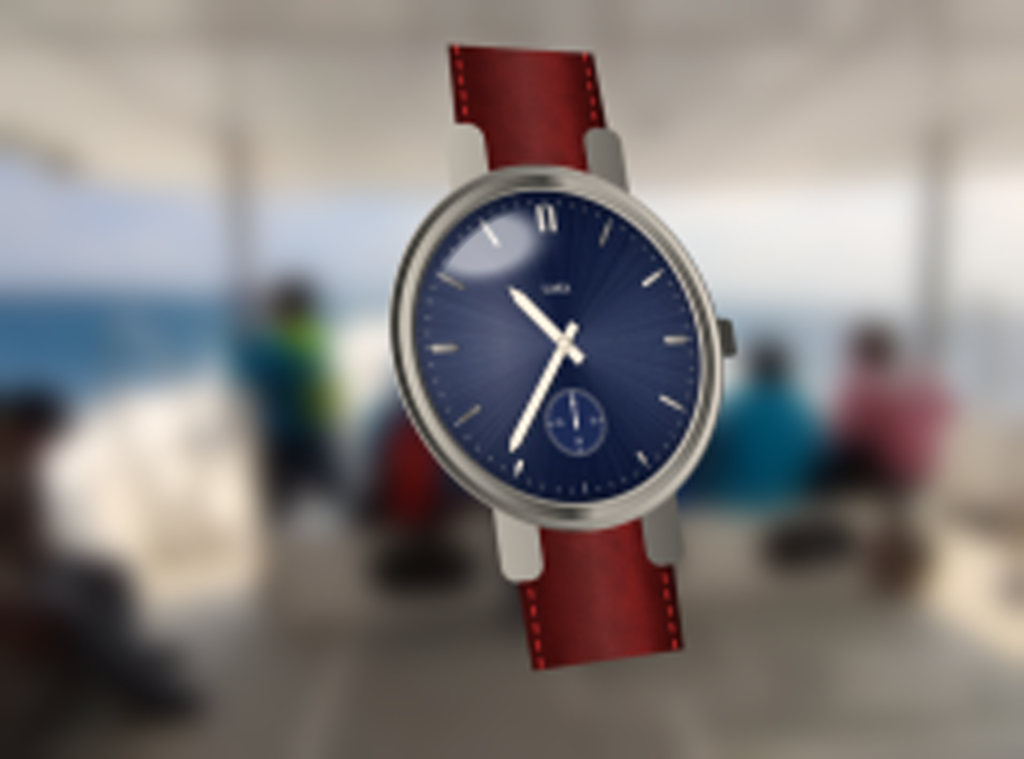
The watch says 10:36
